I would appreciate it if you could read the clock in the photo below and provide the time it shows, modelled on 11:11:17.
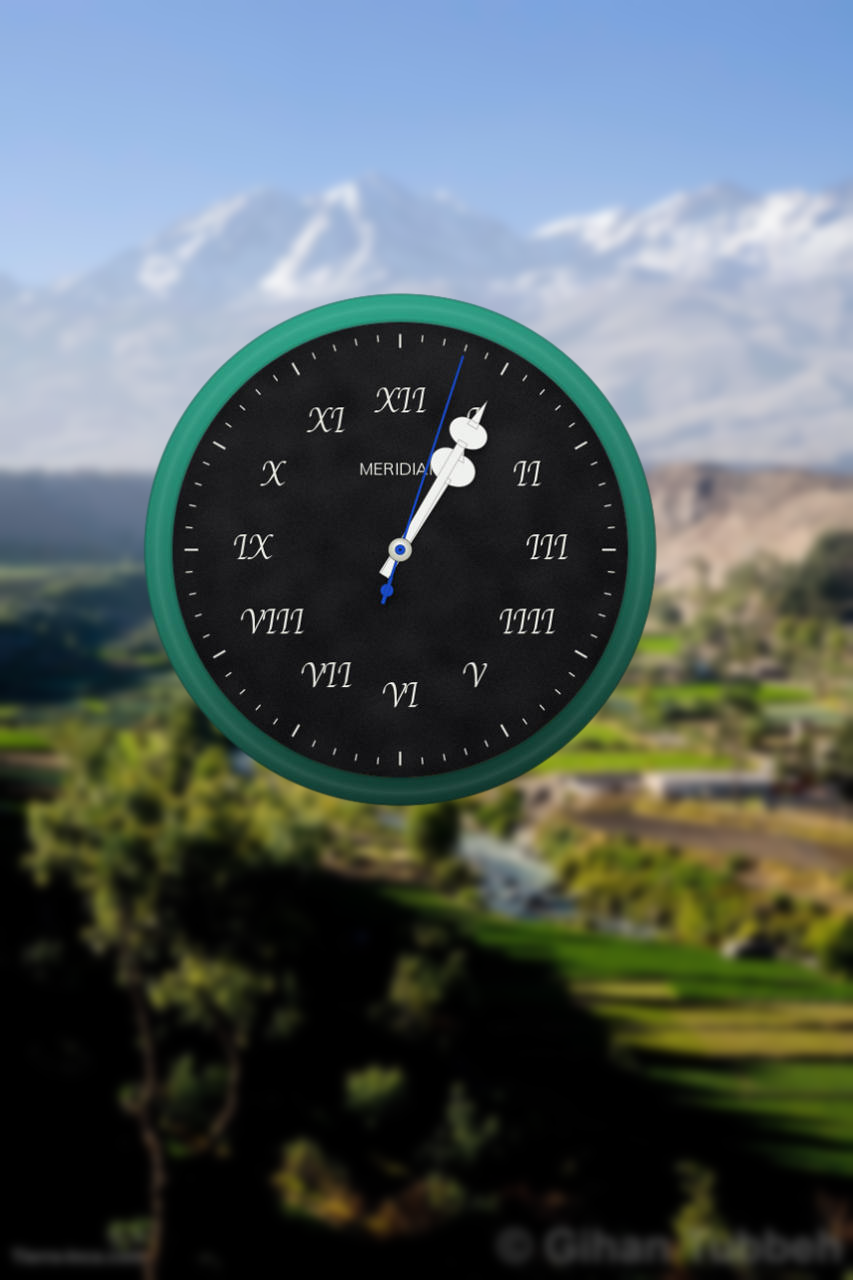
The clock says 1:05:03
